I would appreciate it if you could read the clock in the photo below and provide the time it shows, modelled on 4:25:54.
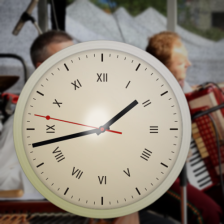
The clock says 1:42:47
